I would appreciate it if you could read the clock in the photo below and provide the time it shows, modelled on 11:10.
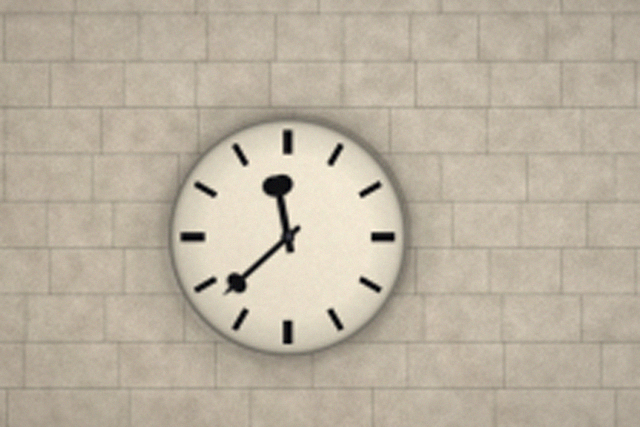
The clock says 11:38
